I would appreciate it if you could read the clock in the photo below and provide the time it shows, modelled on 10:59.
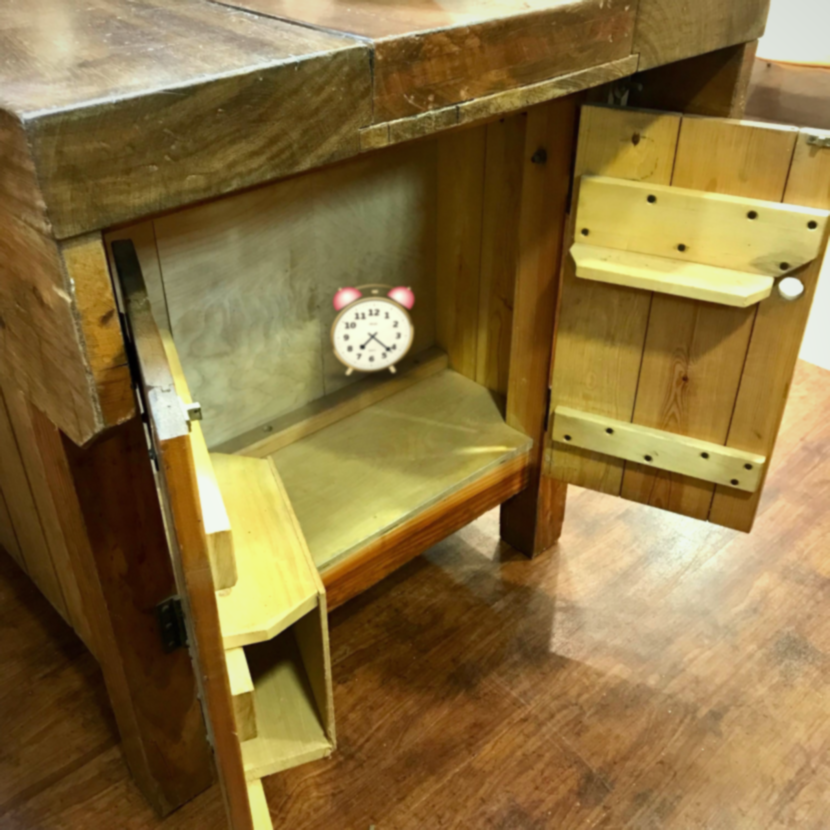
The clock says 7:22
